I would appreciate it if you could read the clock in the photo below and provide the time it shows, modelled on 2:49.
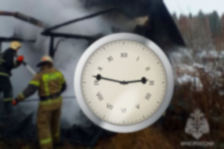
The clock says 2:47
